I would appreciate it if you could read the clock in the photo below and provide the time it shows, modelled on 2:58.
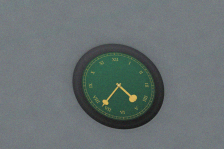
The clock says 4:37
